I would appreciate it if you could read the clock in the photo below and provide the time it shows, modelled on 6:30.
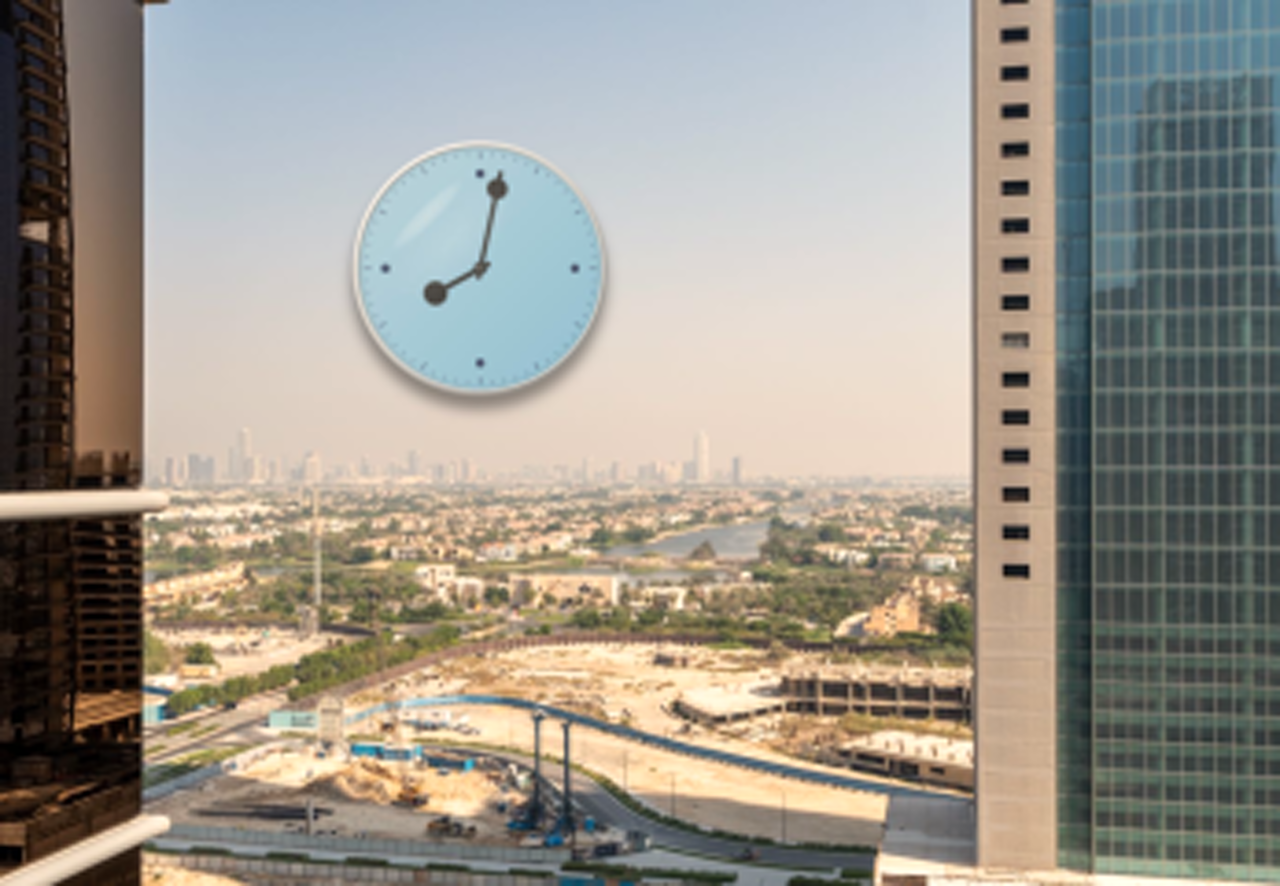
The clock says 8:02
